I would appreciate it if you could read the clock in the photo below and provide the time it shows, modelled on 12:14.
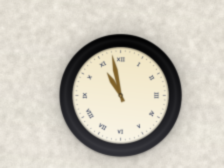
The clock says 10:58
